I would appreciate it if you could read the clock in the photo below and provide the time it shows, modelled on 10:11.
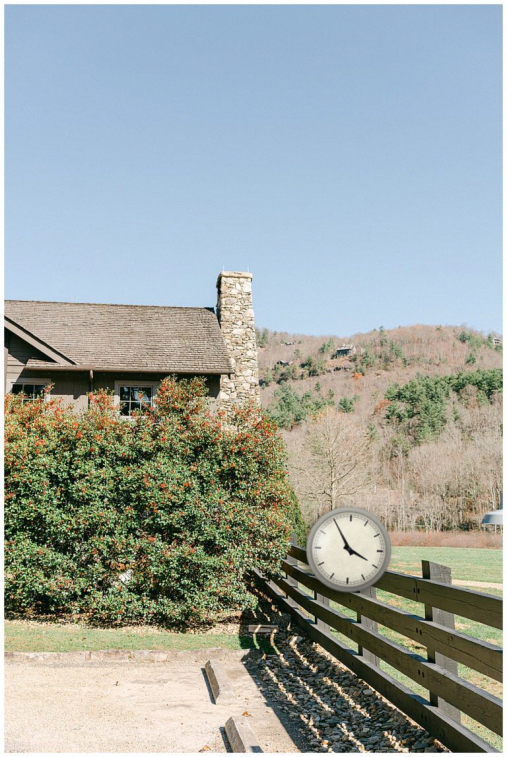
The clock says 3:55
